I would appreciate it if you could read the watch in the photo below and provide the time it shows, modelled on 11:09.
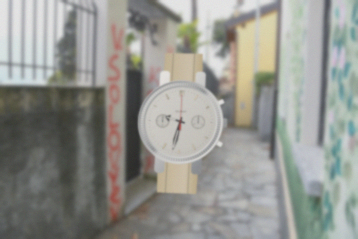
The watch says 9:32
